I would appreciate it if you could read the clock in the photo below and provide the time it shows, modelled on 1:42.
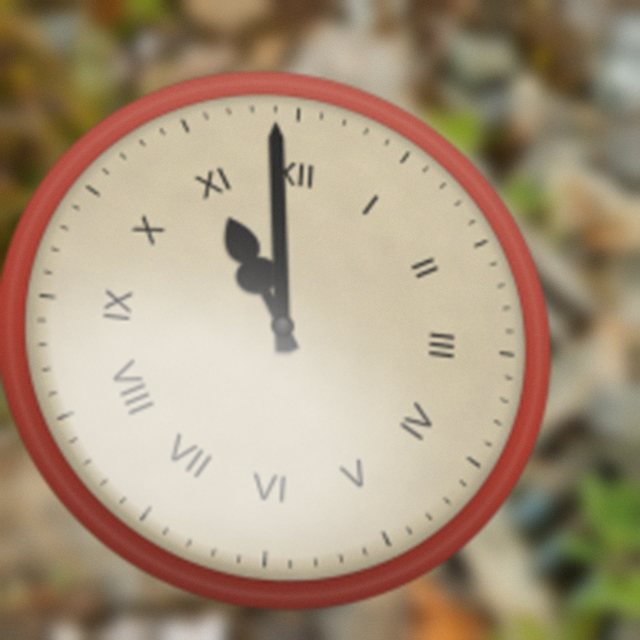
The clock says 10:59
